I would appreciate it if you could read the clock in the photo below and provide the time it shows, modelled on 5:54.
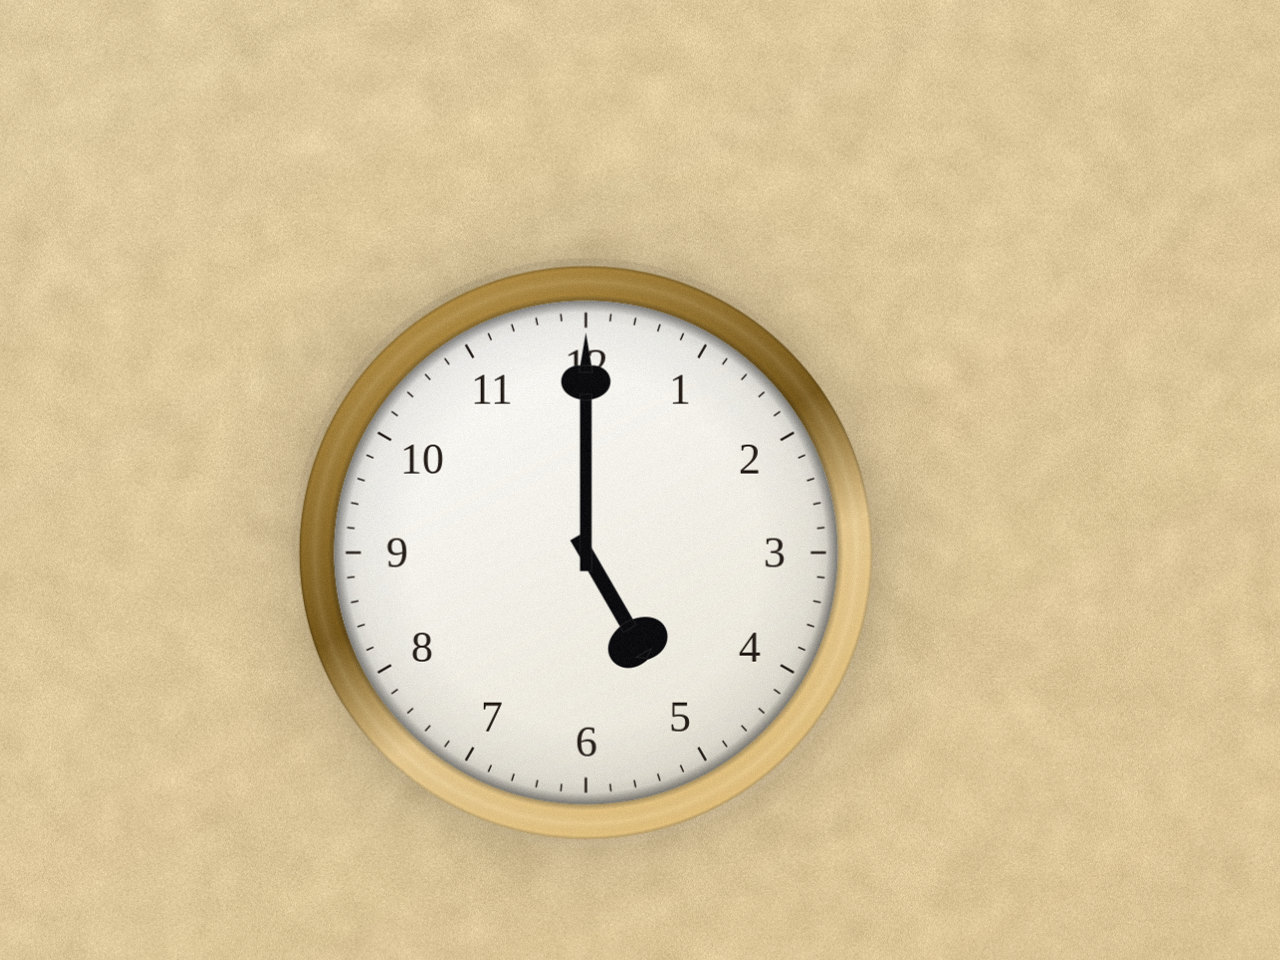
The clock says 5:00
